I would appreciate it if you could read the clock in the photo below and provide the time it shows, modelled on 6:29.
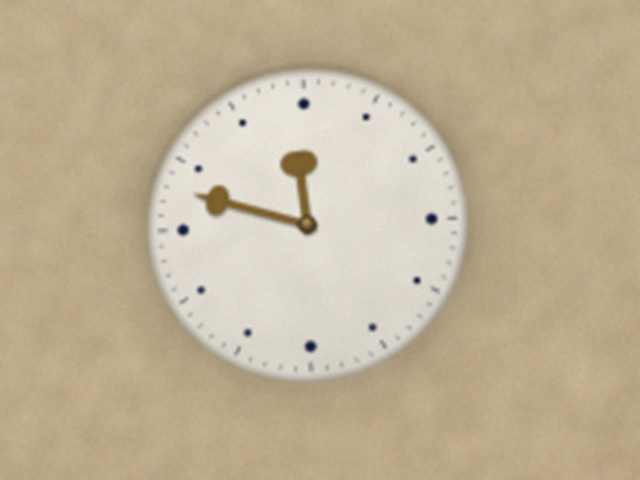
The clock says 11:48
